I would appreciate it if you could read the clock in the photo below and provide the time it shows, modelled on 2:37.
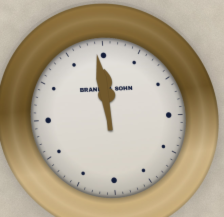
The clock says 11:59
